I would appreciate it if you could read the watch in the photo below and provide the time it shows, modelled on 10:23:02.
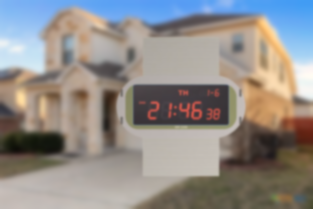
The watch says 21:46:38
